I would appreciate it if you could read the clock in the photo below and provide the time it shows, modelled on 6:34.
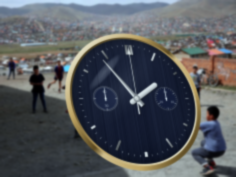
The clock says 1:54
